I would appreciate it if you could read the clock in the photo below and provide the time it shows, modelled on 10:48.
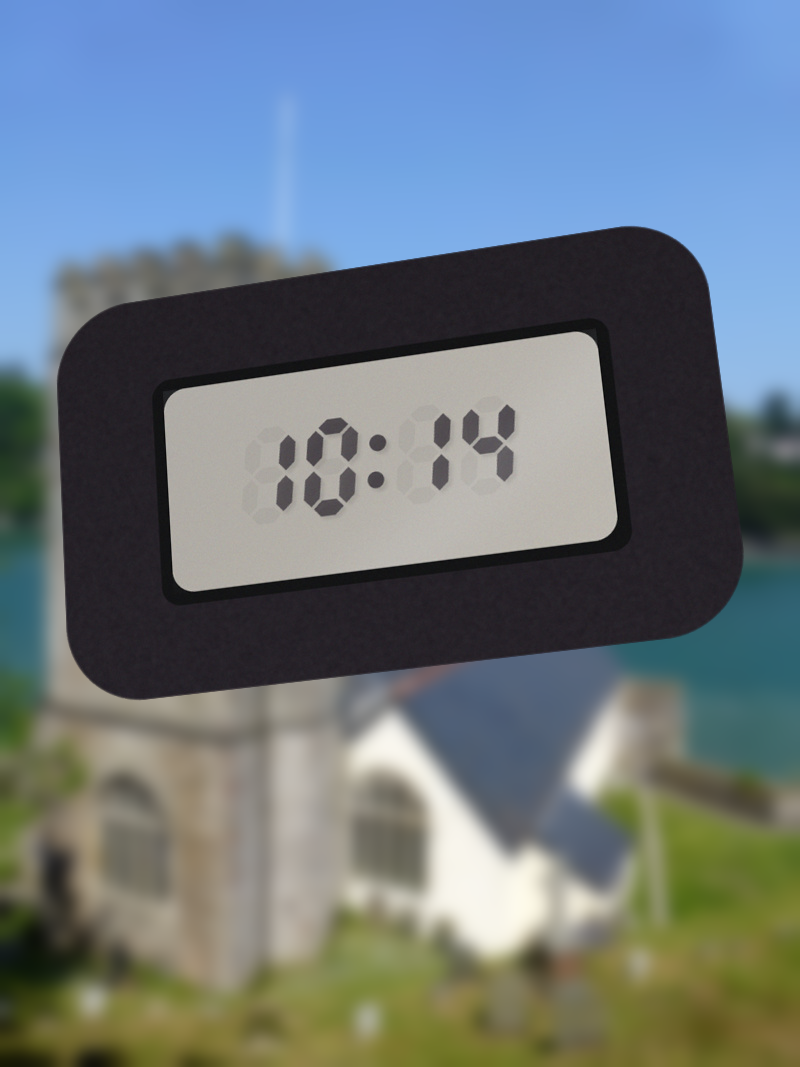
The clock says 10:14
